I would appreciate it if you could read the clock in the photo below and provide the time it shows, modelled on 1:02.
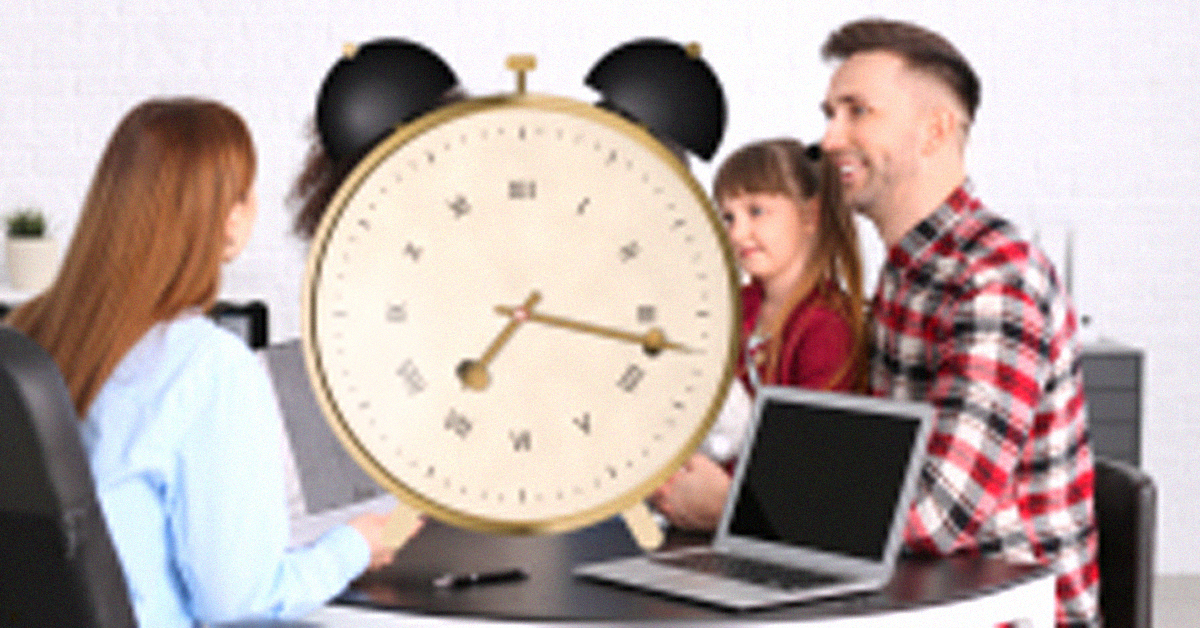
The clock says 7:17
